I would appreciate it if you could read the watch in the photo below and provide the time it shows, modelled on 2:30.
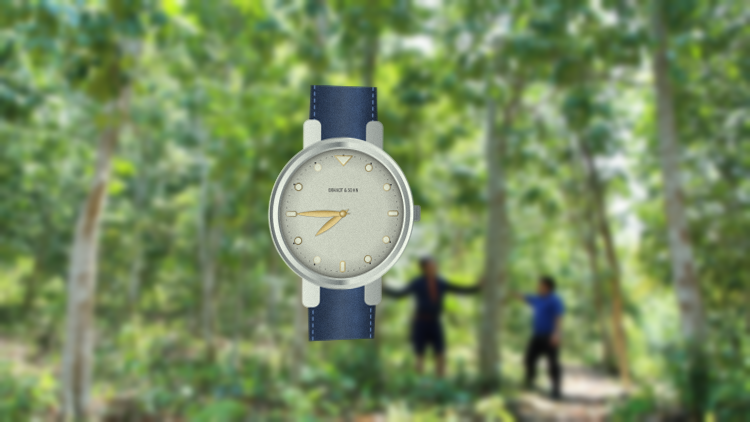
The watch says 7:45
